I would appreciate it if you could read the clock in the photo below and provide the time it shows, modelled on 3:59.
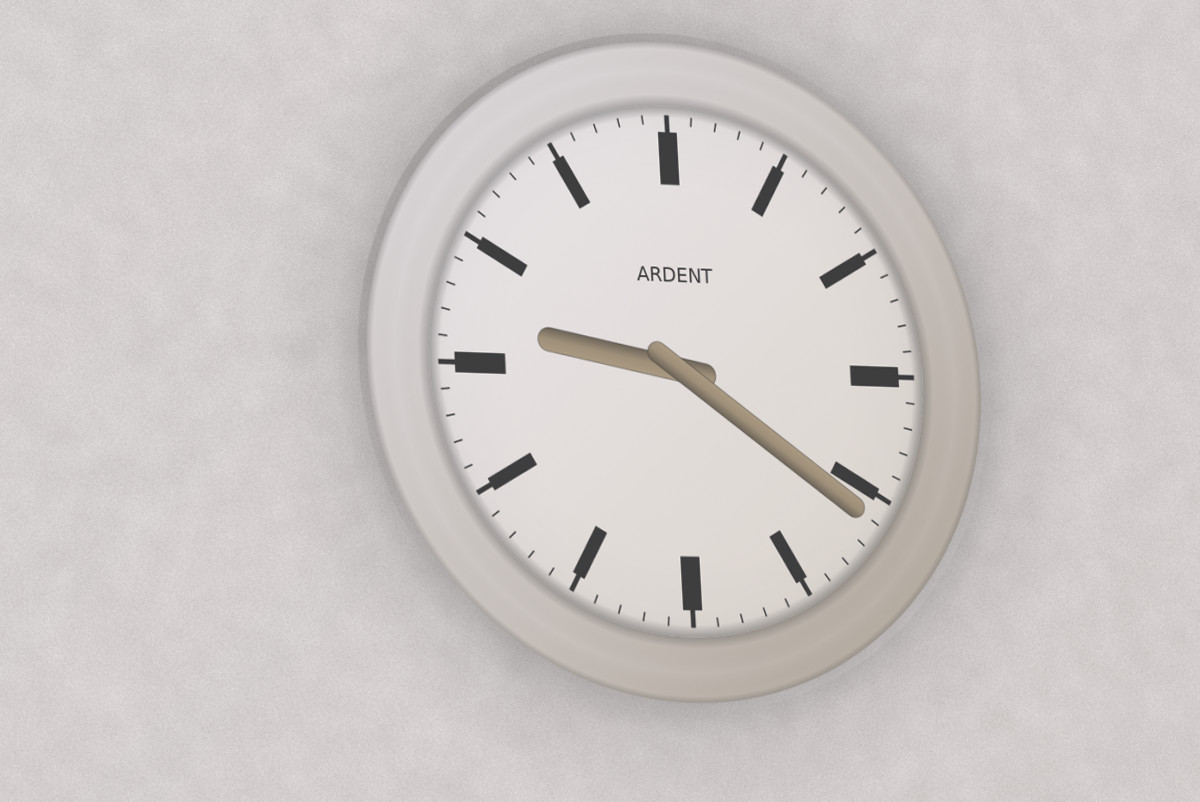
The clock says 9:21
